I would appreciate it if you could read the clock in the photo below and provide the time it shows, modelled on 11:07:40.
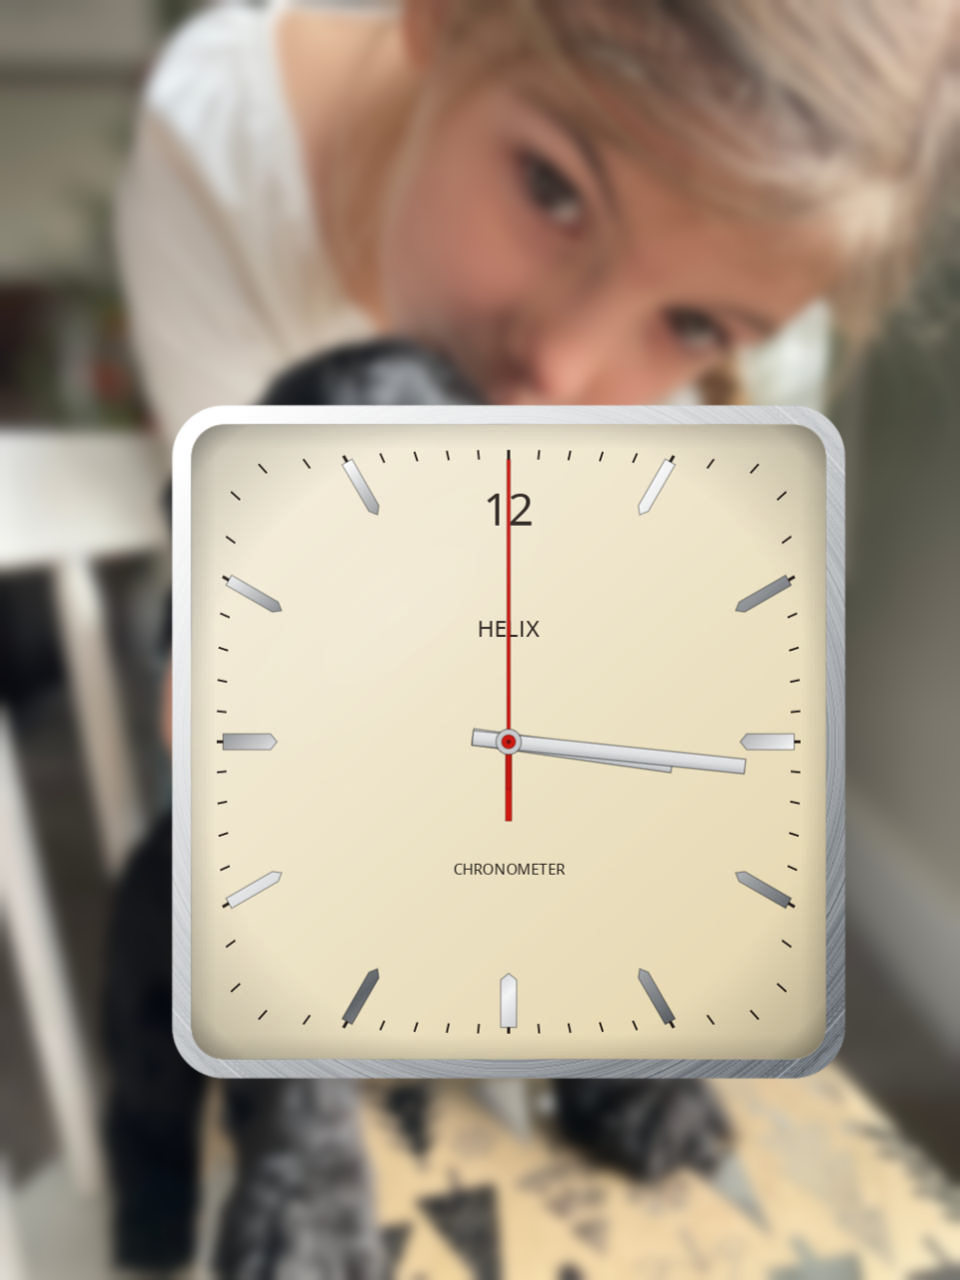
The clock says 3:16:00
